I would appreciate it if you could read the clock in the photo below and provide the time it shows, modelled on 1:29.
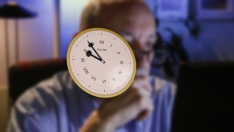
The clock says 9:54
